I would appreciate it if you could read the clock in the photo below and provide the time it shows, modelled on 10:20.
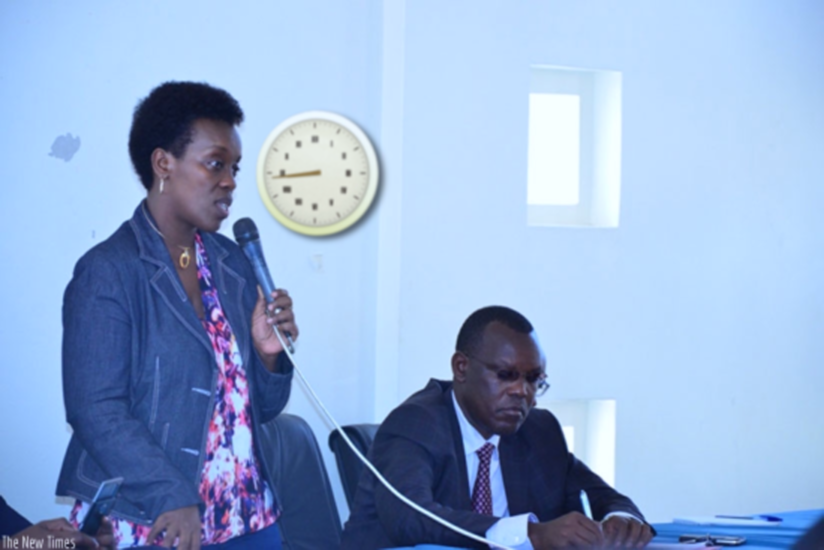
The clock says 8:44
